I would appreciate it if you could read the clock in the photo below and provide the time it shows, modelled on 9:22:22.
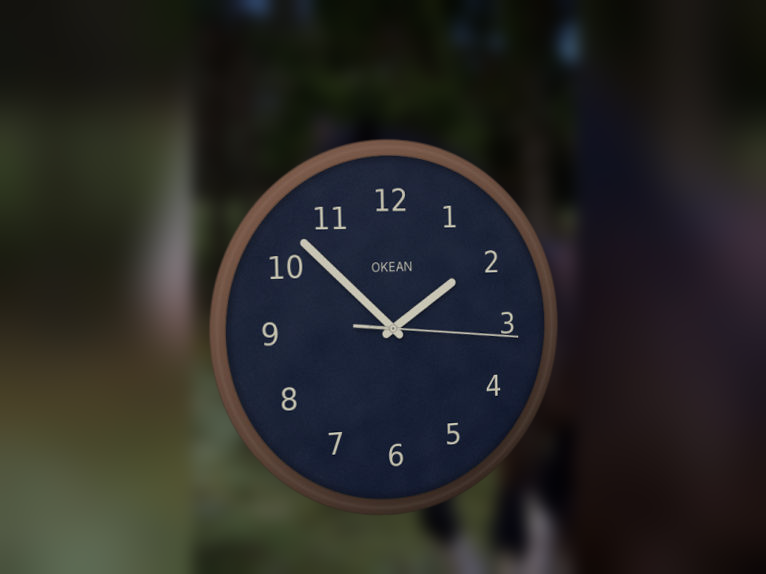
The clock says 1:52:16
